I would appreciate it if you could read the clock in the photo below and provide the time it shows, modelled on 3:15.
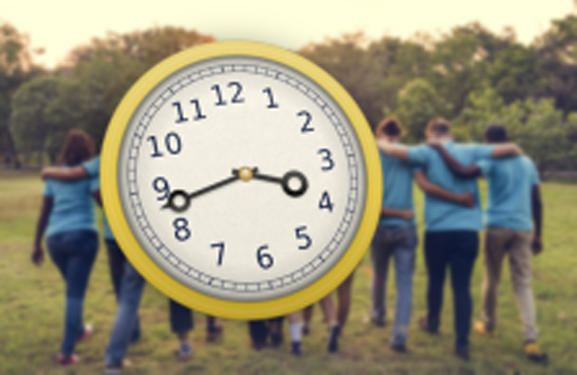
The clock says 3:43
